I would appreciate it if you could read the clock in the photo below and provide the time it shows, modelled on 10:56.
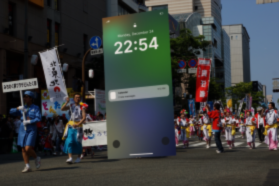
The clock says 22:54
